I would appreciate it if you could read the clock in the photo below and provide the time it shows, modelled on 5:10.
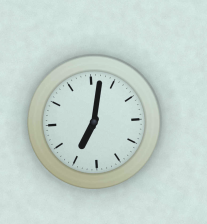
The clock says 7:02
